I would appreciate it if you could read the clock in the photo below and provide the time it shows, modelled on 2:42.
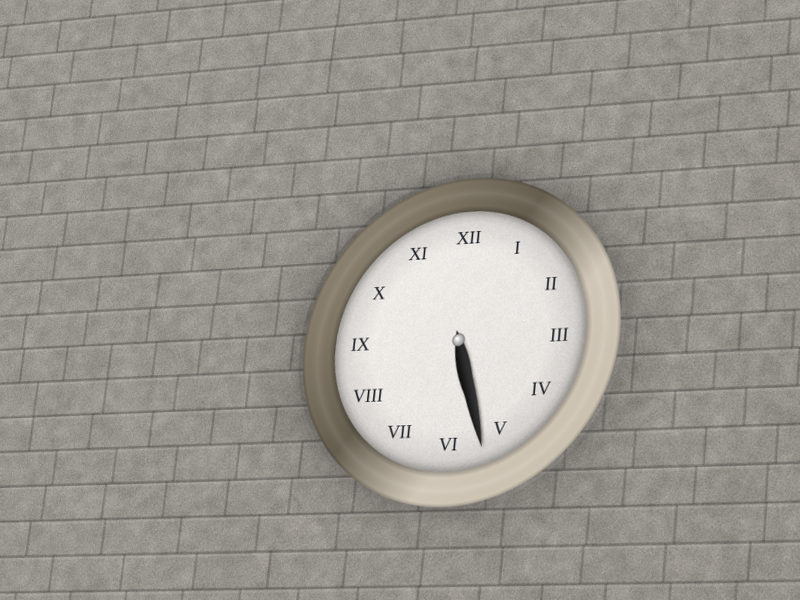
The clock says 5:27
